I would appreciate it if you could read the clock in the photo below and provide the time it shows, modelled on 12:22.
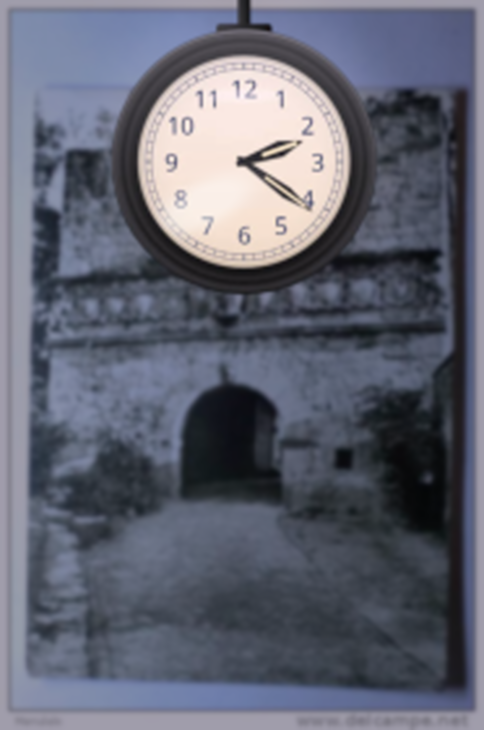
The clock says 2:21
